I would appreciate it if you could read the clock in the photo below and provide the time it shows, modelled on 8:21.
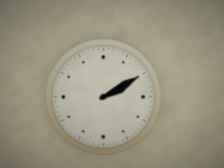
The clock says 2:10
